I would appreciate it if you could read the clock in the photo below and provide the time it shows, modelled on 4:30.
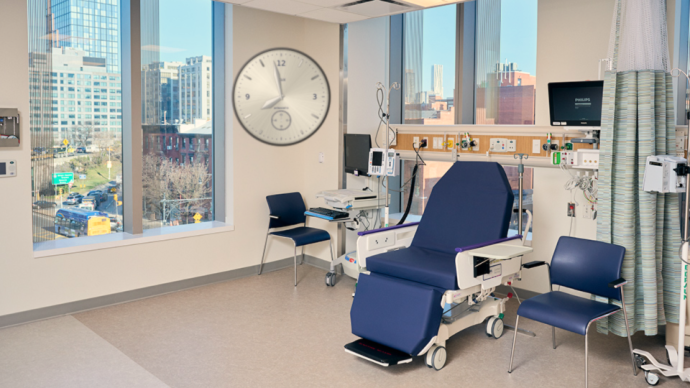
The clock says 7:58
